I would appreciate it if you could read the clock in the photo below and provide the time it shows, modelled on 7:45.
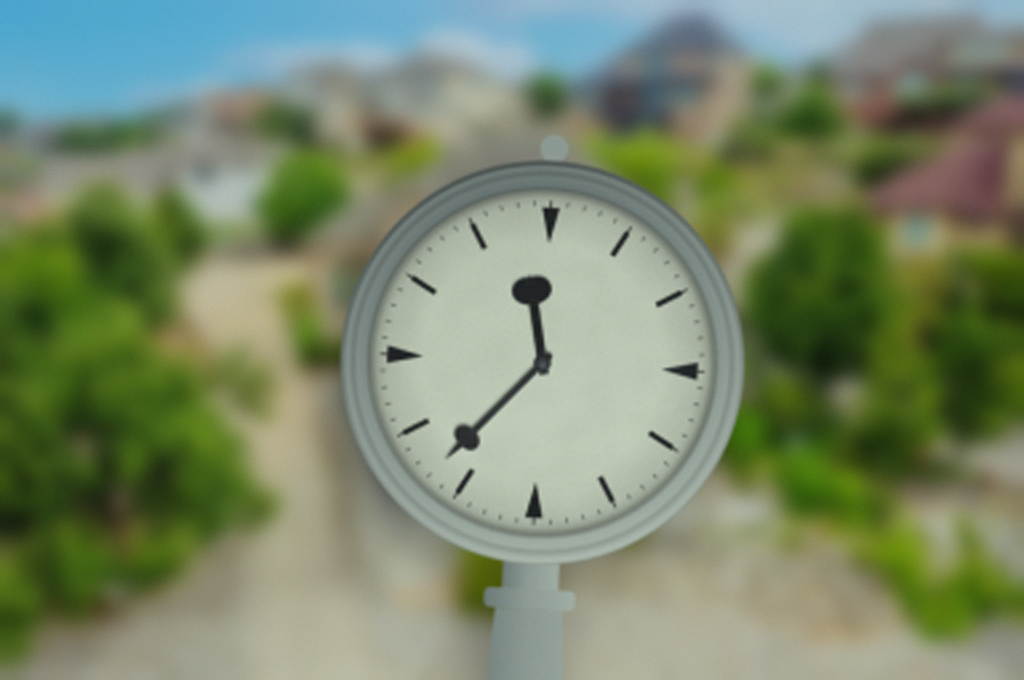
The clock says 11:37
